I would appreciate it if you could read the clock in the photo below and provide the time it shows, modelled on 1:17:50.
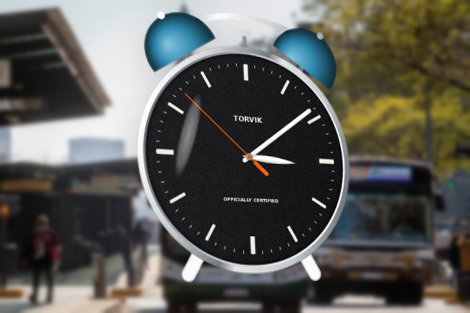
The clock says 3:08:52
